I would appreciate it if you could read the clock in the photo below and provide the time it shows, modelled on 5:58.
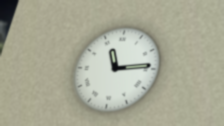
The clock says 11:14
